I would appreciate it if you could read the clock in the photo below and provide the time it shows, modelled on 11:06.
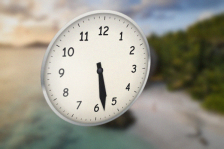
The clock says 5:28
